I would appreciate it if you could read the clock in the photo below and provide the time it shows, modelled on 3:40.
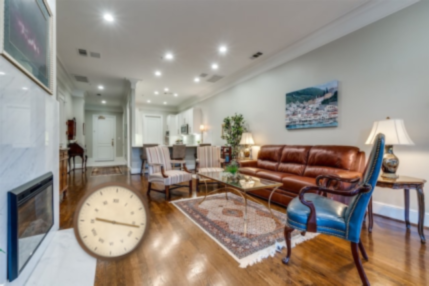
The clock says 9:16
